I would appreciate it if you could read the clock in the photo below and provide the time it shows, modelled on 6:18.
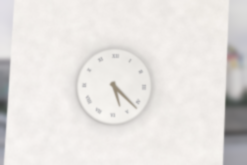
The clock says 5:22
